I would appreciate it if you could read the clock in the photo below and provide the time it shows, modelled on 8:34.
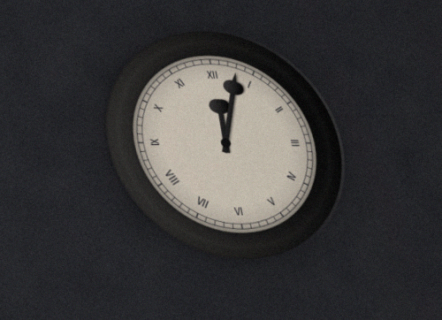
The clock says 12:03
